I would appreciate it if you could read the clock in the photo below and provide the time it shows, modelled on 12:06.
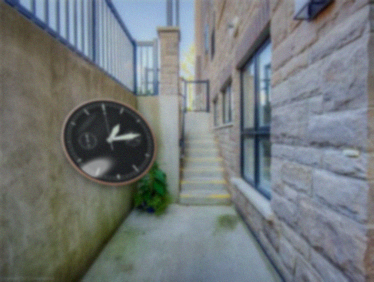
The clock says 1:14
